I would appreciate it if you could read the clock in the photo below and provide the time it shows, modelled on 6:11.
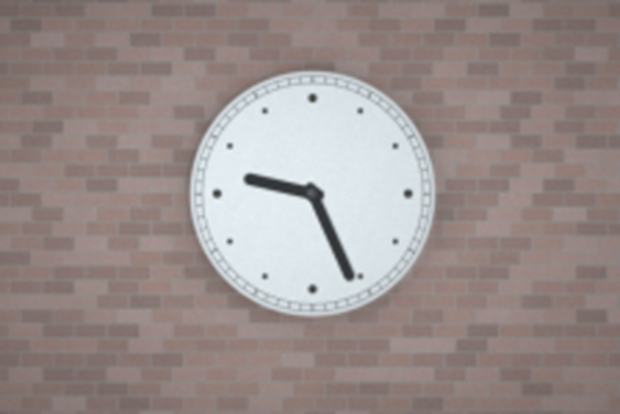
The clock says 9:26
